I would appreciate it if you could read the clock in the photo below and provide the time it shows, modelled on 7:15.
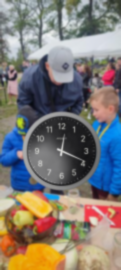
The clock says 12:19
